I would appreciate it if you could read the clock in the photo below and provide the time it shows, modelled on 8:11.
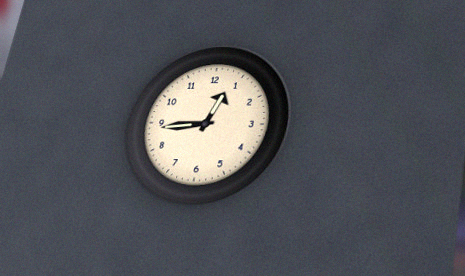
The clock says 12:44
